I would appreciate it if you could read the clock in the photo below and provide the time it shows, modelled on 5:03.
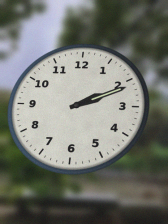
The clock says 2:11
